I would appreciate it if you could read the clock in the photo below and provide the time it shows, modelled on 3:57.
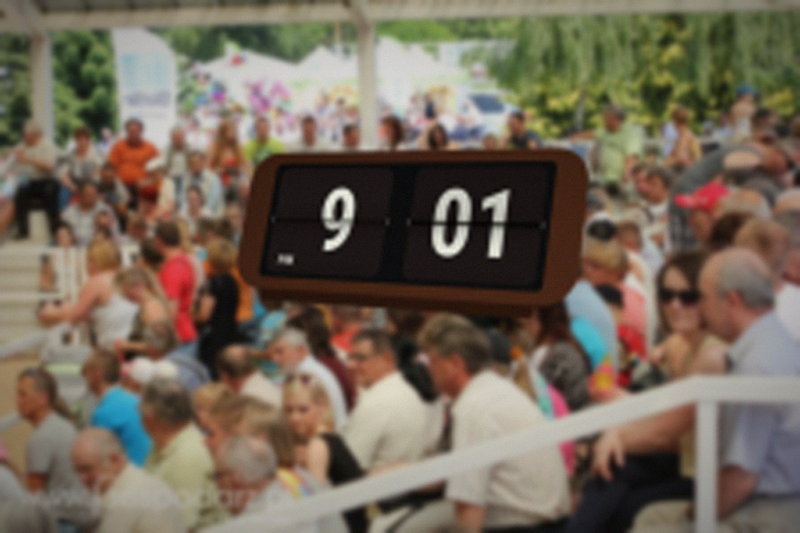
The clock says 9:01
